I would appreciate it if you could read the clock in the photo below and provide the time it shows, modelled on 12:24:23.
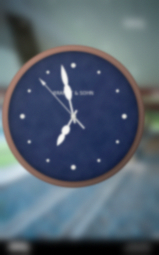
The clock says 6:57:53
